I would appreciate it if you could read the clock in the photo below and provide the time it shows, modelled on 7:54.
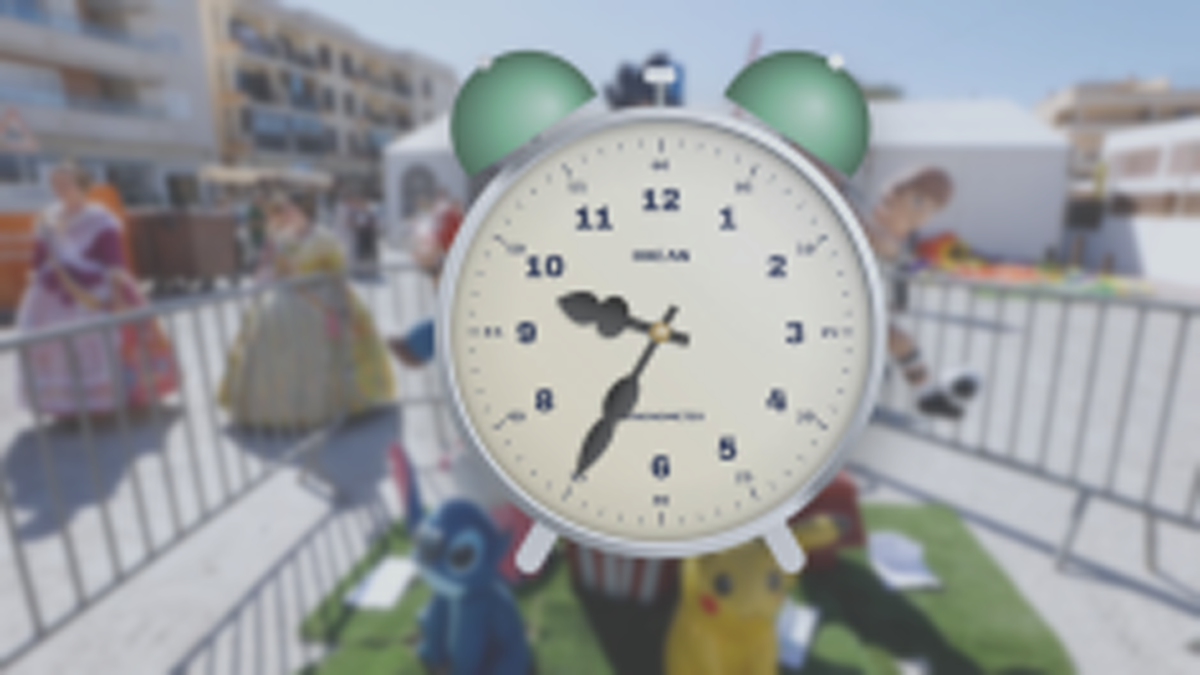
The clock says 9:35
